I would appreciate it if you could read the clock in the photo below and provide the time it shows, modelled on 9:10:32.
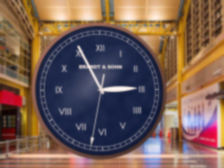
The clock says 2:55:32
